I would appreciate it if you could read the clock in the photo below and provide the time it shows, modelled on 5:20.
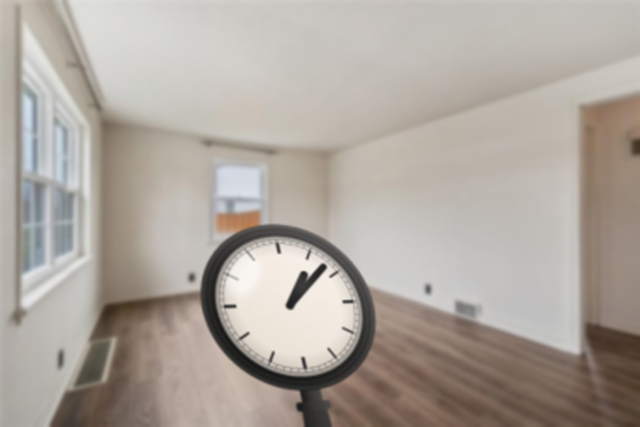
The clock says 1:08
